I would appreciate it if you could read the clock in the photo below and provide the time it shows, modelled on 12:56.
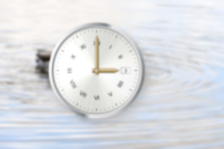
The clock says 3:00
